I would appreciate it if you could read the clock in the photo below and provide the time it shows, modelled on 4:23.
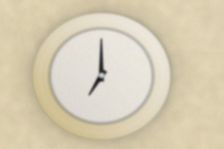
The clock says 7:00
